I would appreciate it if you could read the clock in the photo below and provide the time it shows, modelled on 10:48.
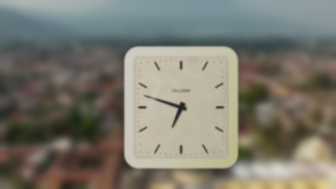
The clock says 6:48
